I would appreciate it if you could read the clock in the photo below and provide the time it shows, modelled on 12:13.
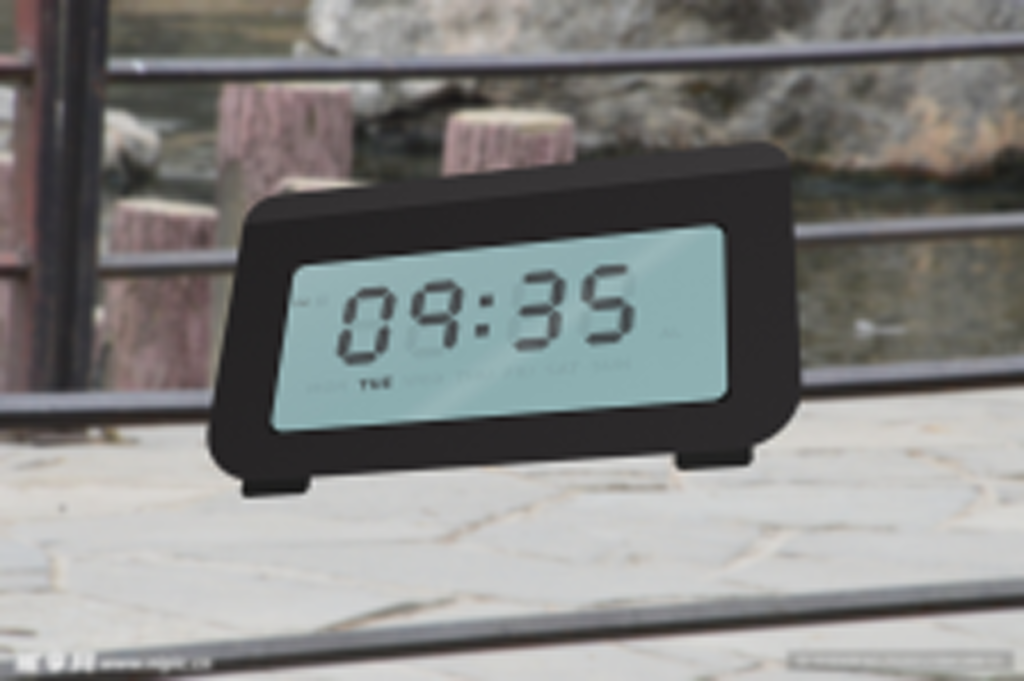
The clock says 9:35
